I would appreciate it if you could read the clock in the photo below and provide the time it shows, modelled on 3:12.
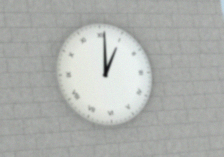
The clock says 1:01
